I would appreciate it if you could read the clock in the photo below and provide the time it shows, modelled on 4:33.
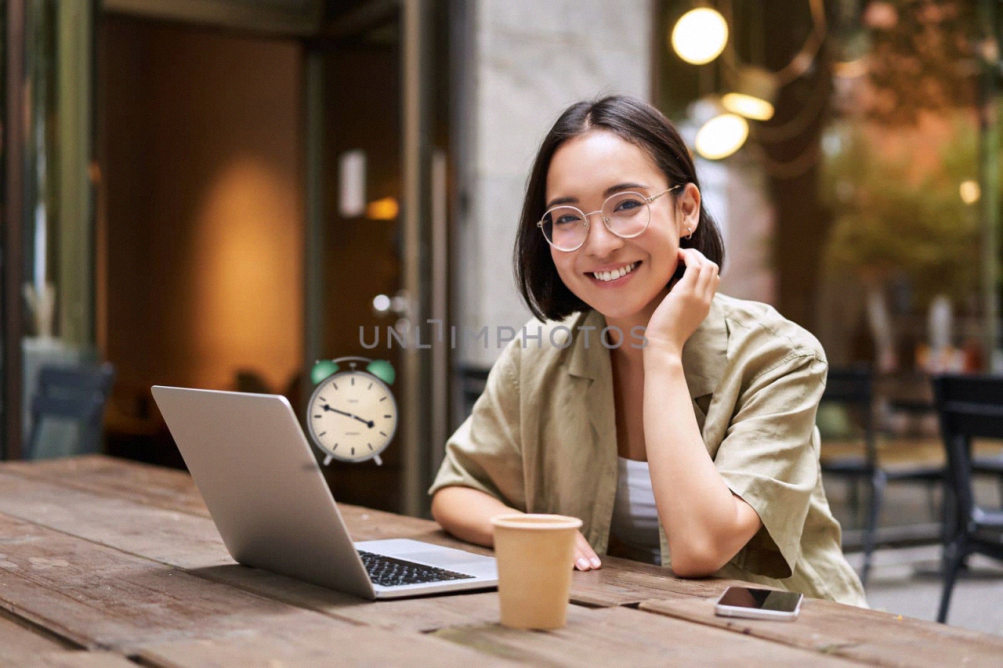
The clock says 3:48
